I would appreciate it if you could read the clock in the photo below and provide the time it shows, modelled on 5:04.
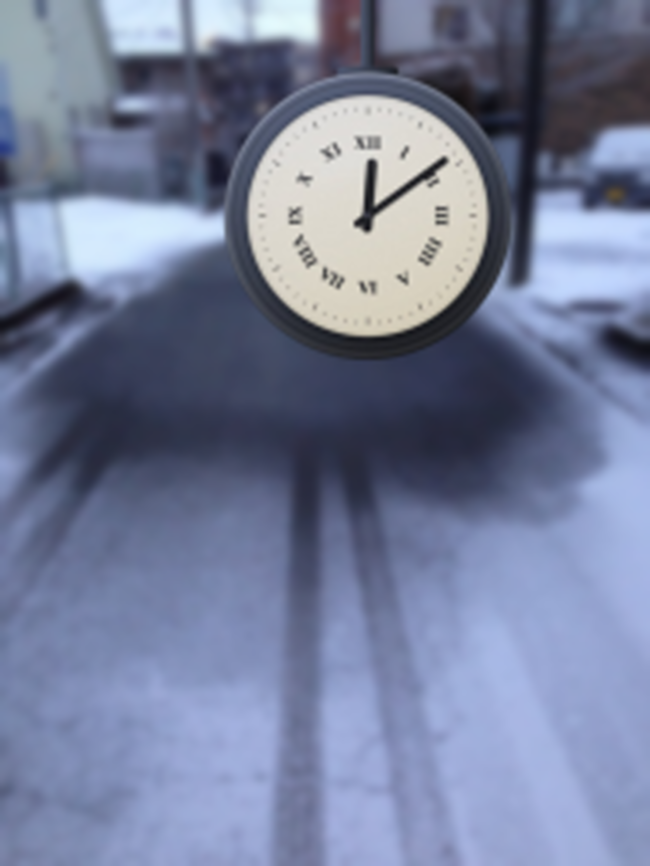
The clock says 12:09
